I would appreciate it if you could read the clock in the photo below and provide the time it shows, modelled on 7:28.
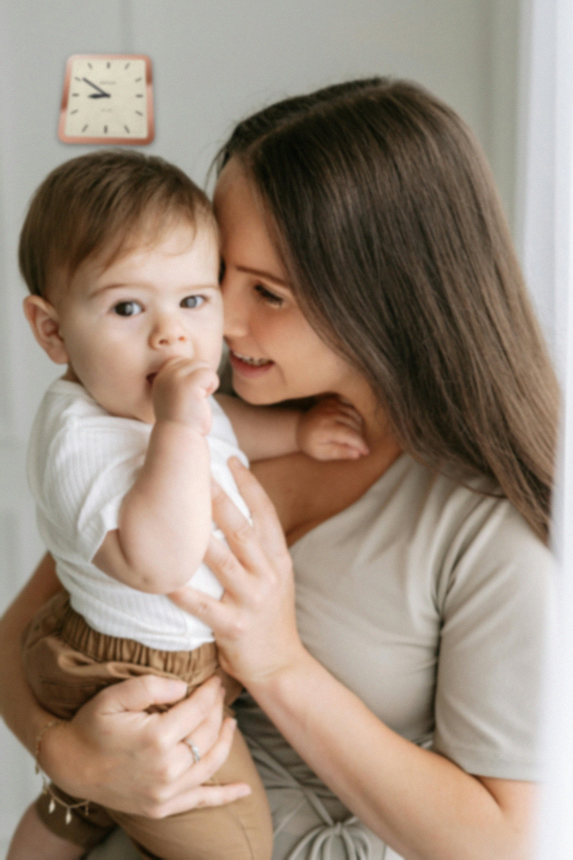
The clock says 8:51
